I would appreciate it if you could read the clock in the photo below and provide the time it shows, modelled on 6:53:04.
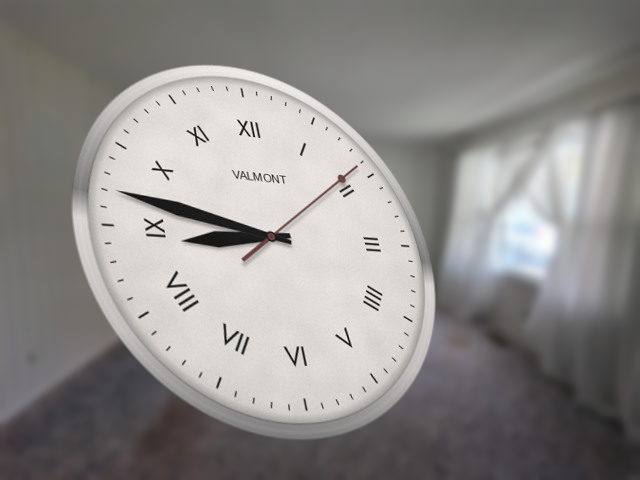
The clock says 8:47:09
